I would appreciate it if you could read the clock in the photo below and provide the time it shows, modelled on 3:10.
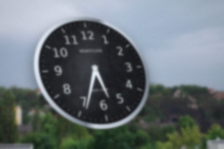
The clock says 5:34
